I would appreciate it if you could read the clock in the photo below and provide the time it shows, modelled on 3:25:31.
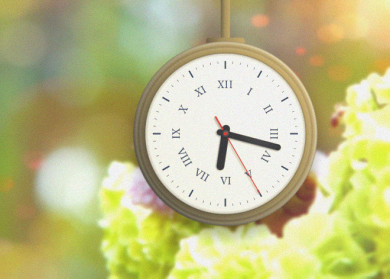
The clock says 6:17:25
